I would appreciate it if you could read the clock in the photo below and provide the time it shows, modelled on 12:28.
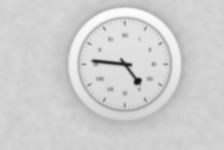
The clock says 4:46
